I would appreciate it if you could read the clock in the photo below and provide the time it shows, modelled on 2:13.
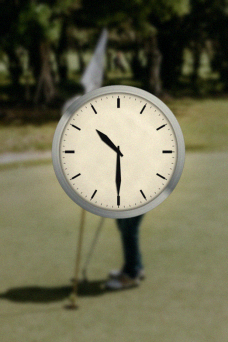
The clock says 10:30
